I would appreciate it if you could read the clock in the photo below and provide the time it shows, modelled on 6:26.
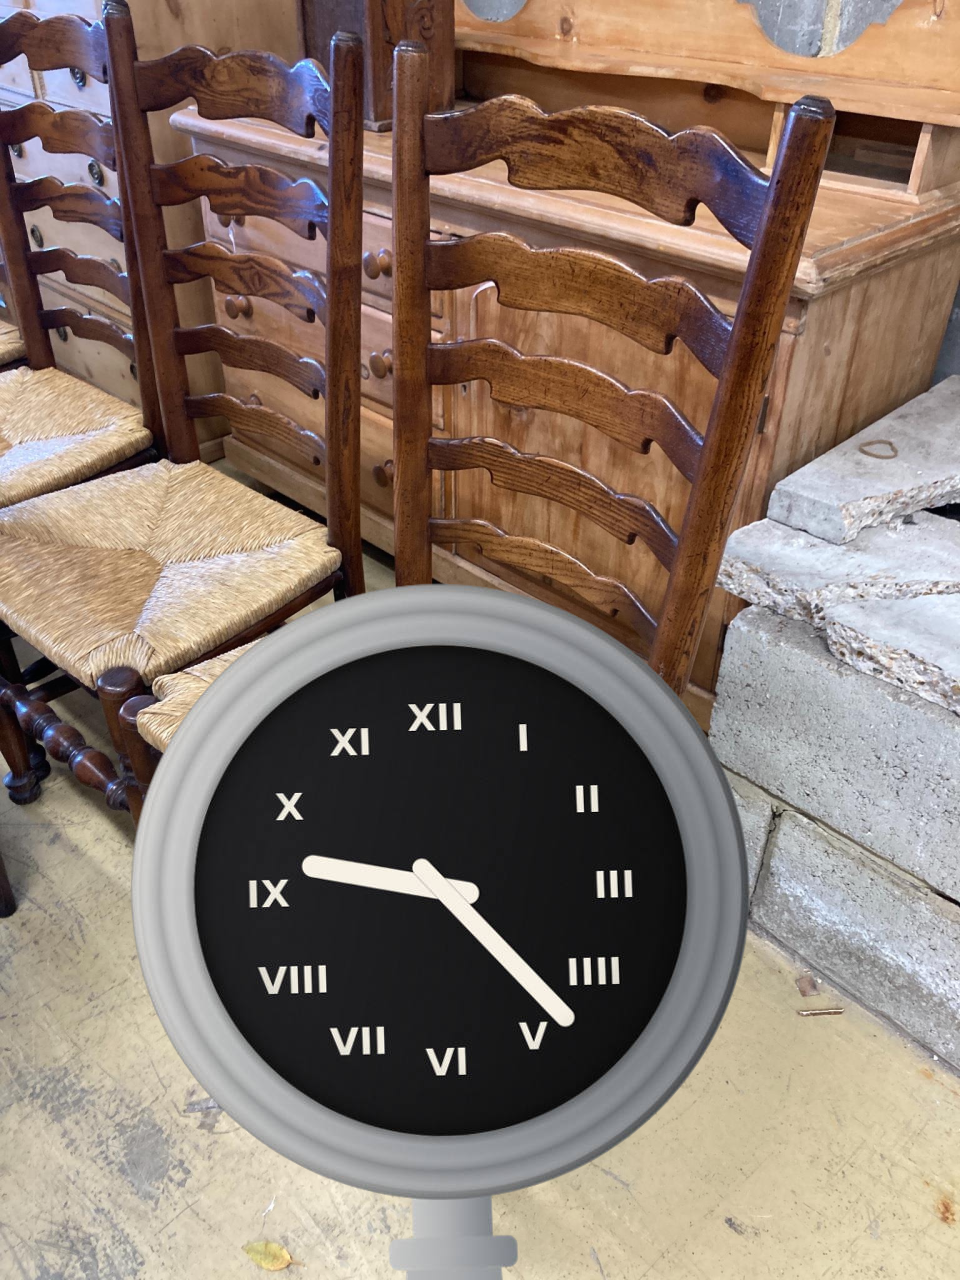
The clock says 9:23
